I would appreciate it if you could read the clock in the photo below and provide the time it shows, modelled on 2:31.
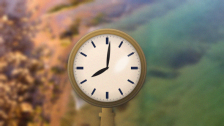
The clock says 8:01
